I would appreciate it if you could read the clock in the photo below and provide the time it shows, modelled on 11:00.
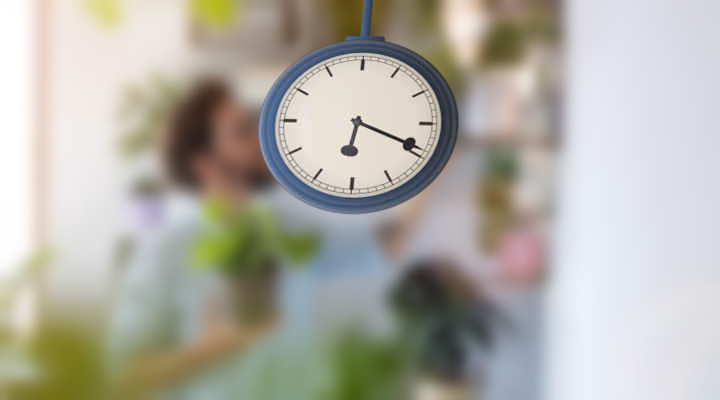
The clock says 6:19
